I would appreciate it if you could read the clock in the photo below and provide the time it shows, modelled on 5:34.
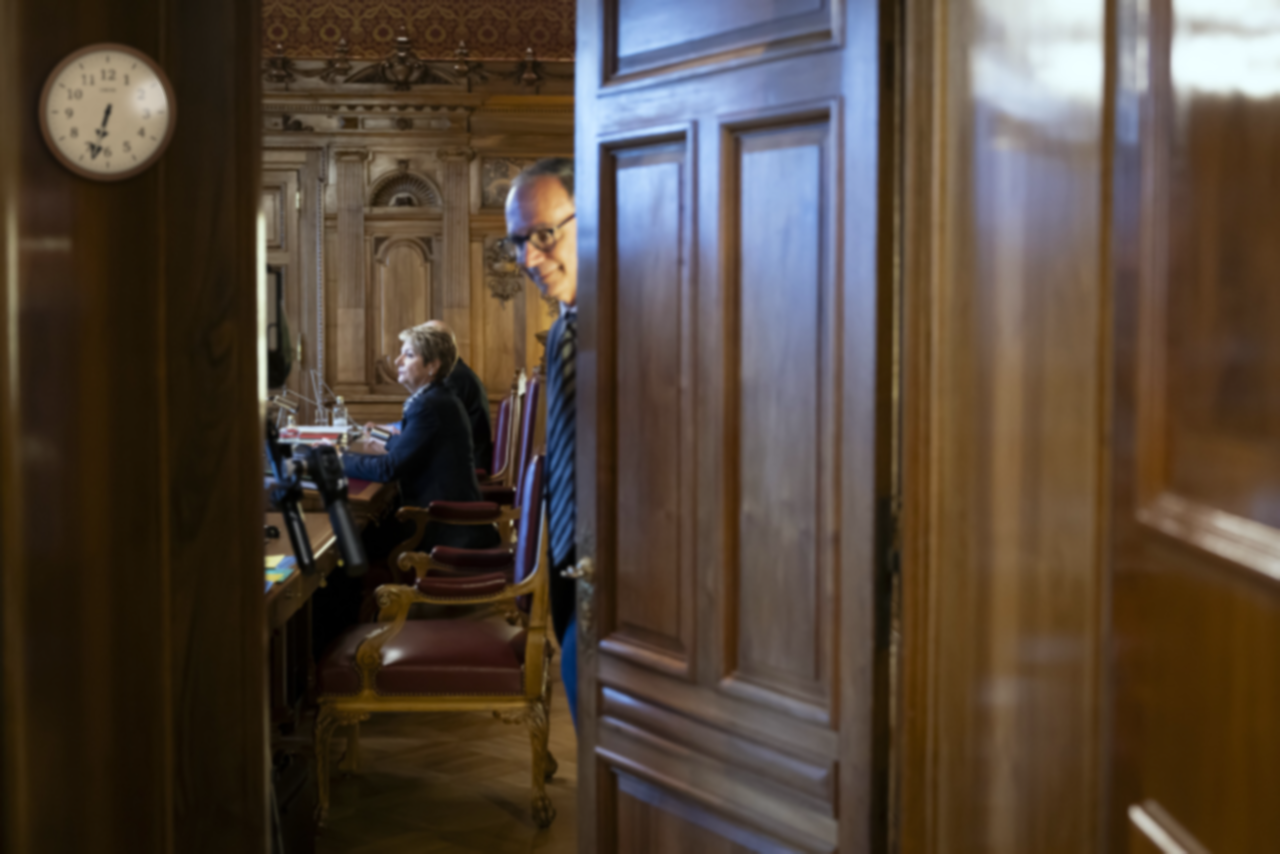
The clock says 6:33
